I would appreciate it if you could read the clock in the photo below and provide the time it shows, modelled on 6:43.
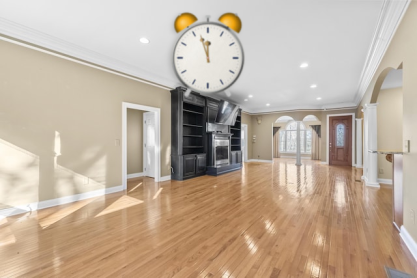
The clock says 11:57
